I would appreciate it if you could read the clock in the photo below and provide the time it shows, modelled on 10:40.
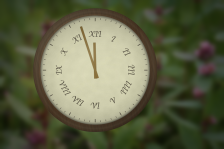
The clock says 11:57
